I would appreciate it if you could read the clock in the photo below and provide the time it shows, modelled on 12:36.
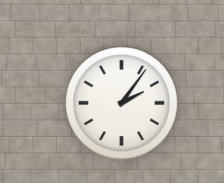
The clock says 2:06
